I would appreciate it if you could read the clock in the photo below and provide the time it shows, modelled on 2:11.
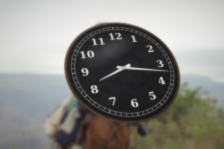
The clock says 8:17
